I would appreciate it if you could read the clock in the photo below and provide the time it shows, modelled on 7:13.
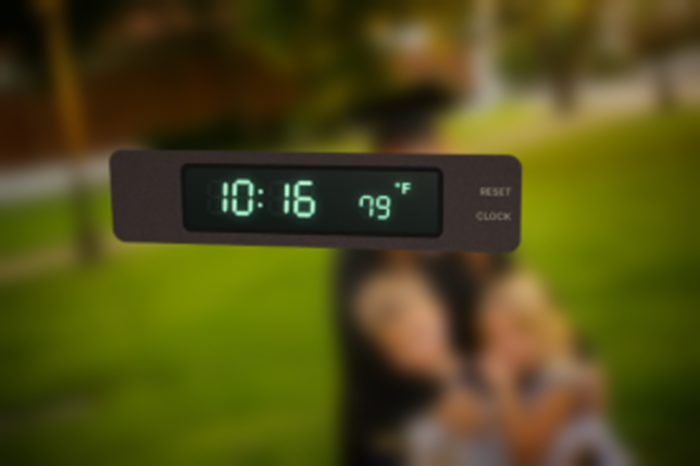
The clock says 10:16
